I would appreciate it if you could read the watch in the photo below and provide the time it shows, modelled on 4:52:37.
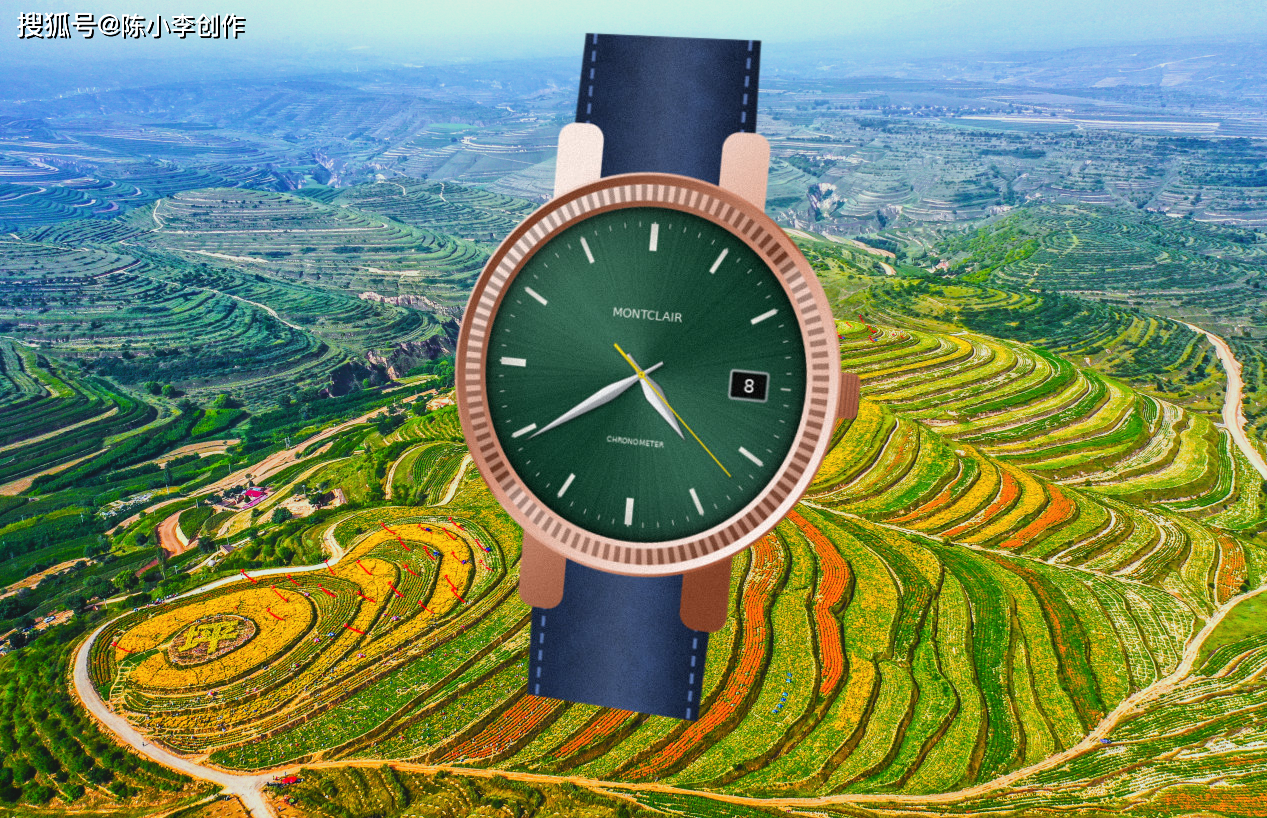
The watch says 4:39:22
